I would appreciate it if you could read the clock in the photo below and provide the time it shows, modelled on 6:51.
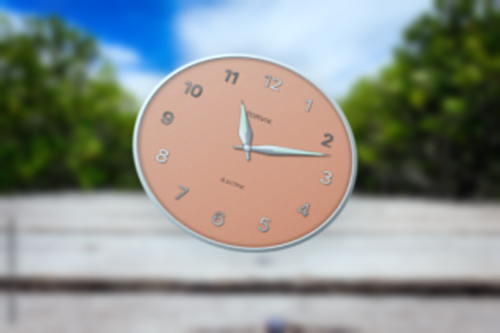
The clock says 11:12
